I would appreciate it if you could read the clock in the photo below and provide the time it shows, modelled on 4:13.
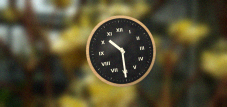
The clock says 10:30
